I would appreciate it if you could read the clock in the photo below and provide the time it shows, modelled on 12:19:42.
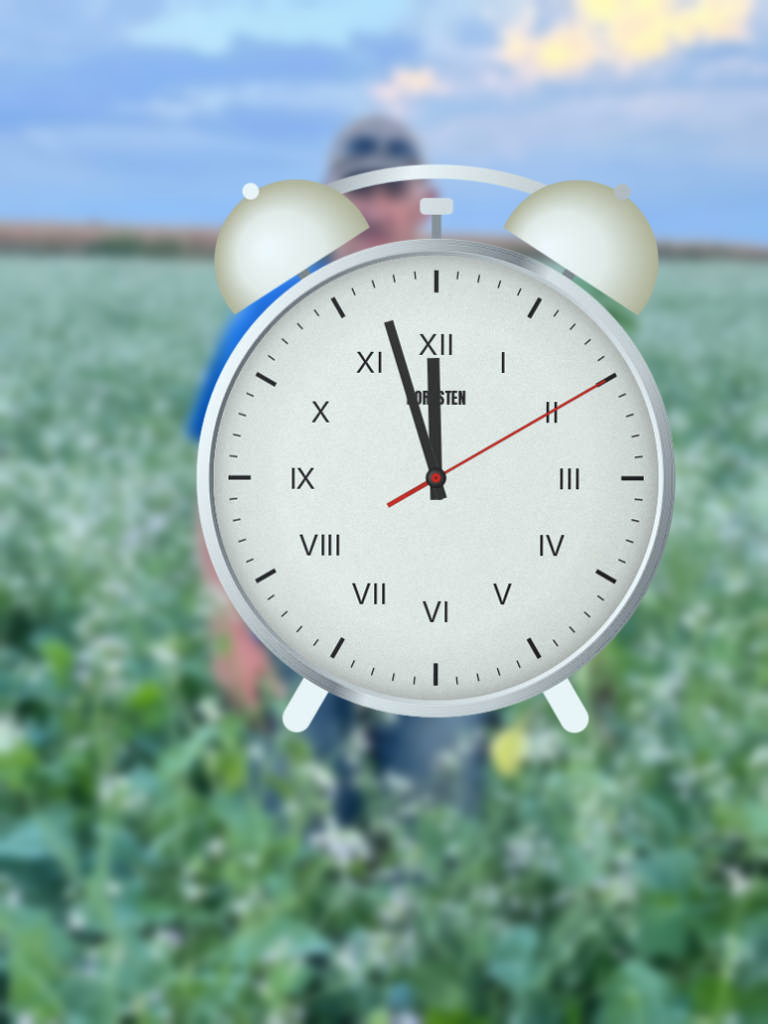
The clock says 11:57:10
